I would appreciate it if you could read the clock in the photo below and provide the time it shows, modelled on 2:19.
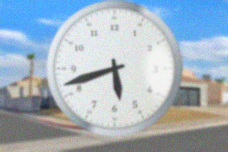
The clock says 5:42
